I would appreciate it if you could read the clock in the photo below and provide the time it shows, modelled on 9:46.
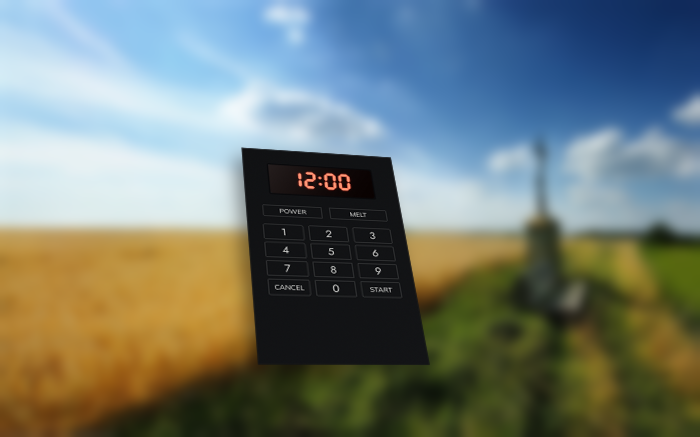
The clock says 12:00
